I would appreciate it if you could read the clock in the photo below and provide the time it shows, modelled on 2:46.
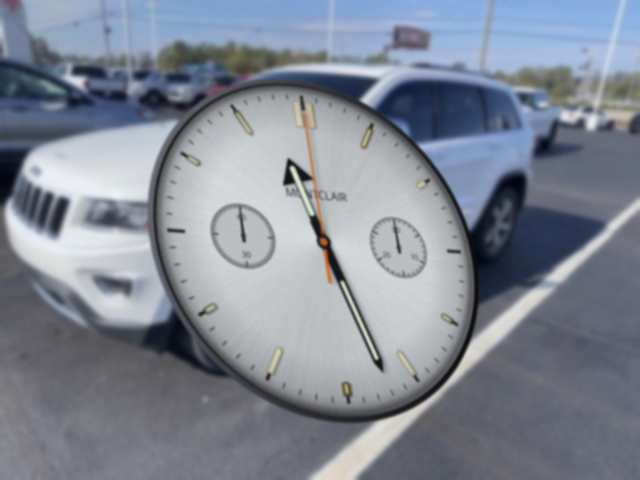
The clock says 11:27
